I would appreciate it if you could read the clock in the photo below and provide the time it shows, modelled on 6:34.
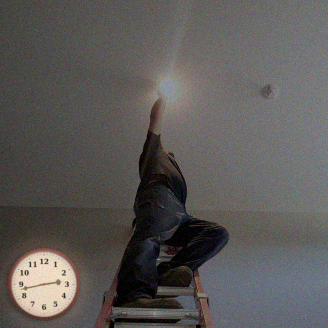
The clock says 2:43
